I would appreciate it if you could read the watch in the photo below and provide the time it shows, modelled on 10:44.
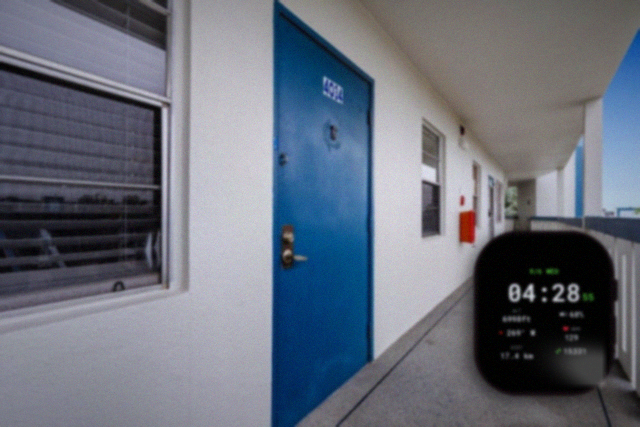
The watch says 4:28
